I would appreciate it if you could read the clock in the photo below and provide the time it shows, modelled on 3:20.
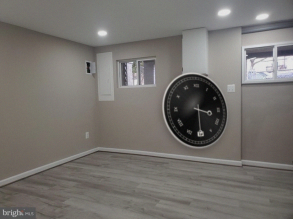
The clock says 3:30
